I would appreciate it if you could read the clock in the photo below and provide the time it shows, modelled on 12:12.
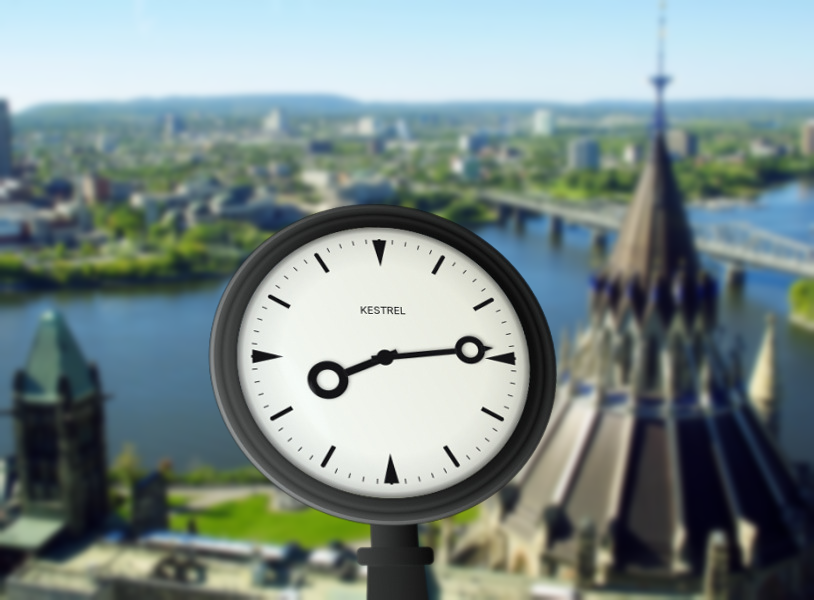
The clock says 8:14
